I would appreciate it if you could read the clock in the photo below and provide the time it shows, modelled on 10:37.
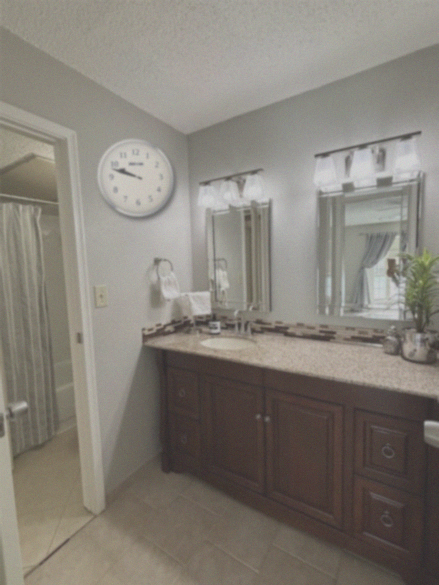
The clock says 9:48
